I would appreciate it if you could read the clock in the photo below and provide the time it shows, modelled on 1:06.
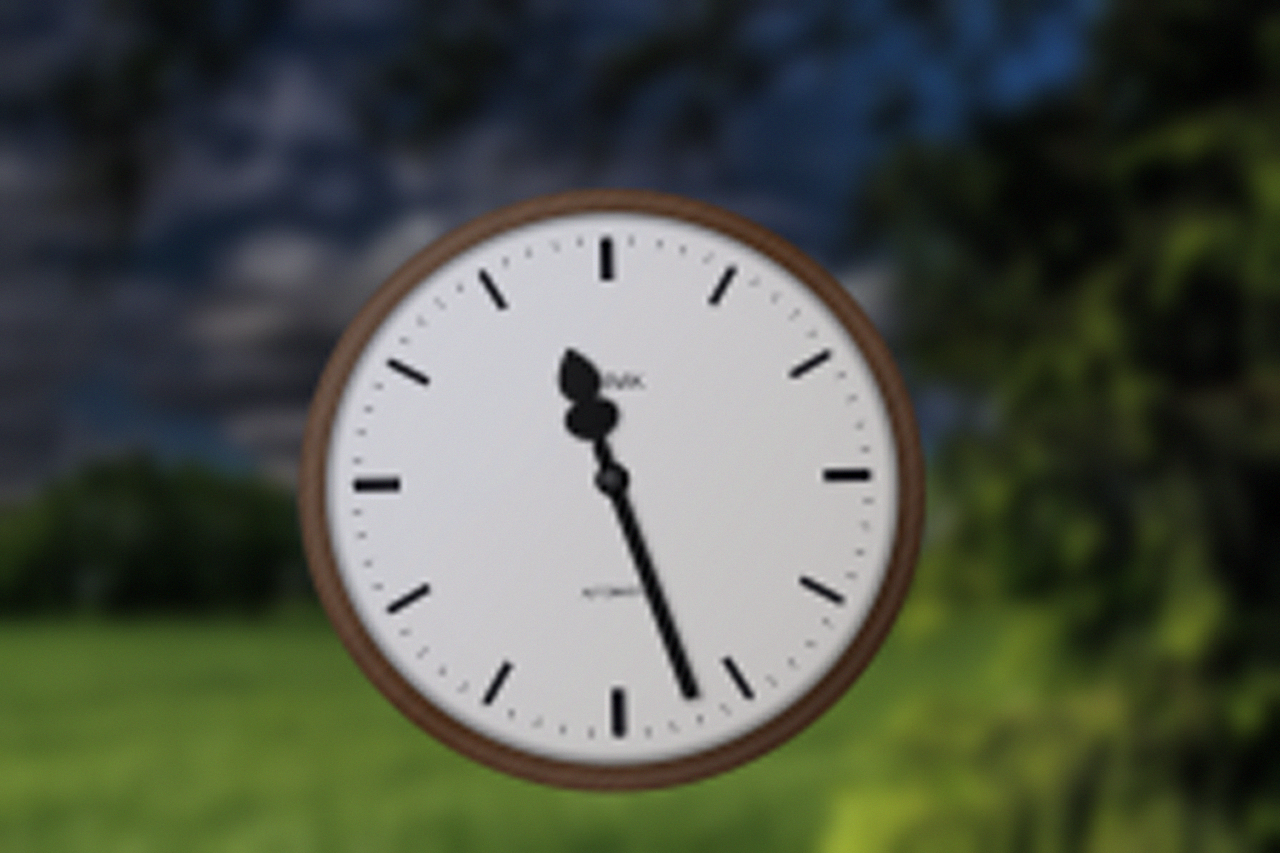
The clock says 11:27
